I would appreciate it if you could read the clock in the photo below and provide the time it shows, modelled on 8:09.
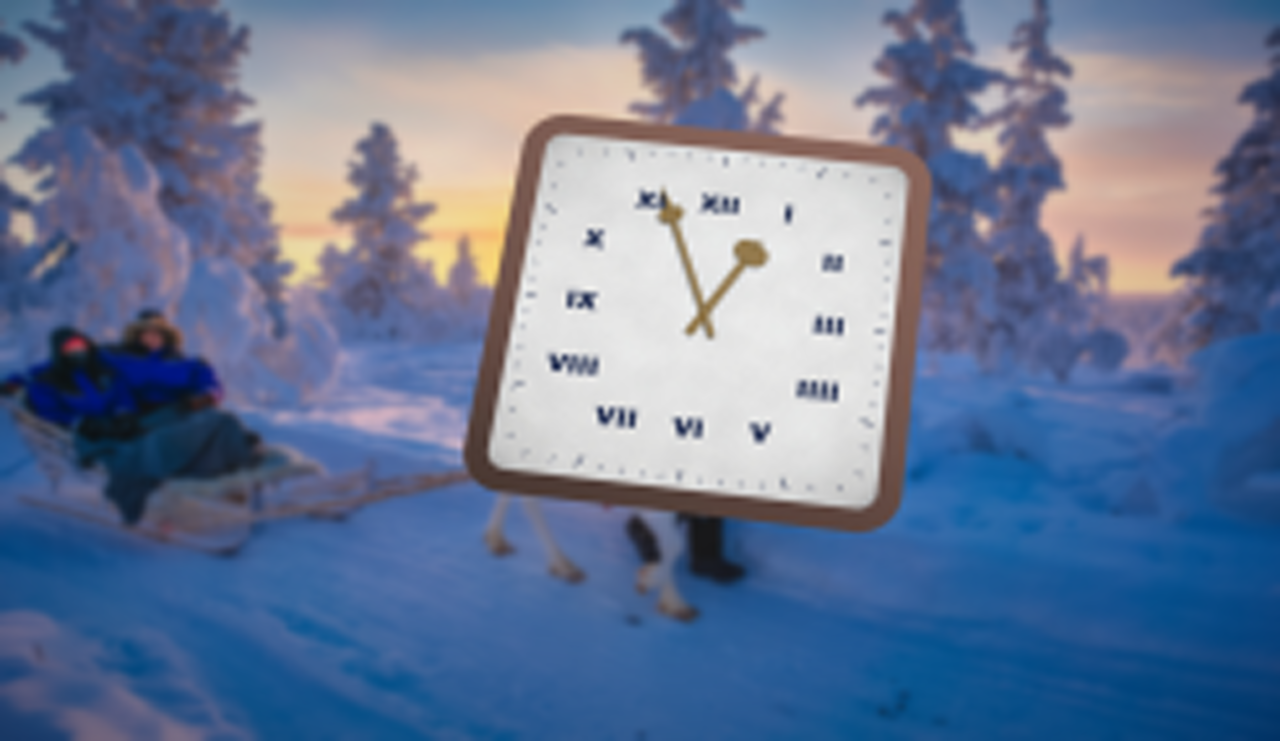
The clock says 12:56
